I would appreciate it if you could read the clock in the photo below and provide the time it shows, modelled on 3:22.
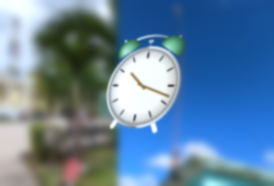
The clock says 10:18
